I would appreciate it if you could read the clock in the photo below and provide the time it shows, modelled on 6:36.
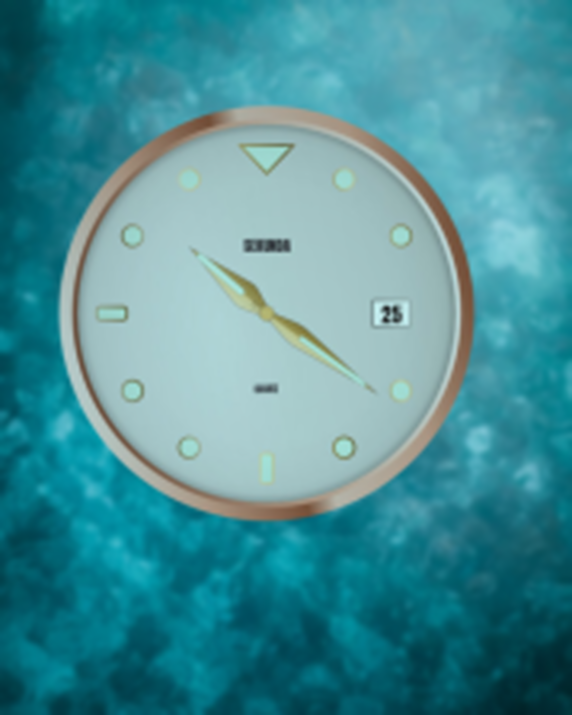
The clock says 10:21
